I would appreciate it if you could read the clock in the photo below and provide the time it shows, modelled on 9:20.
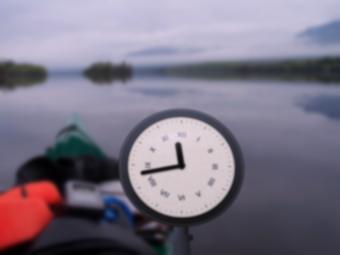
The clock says 11:43
